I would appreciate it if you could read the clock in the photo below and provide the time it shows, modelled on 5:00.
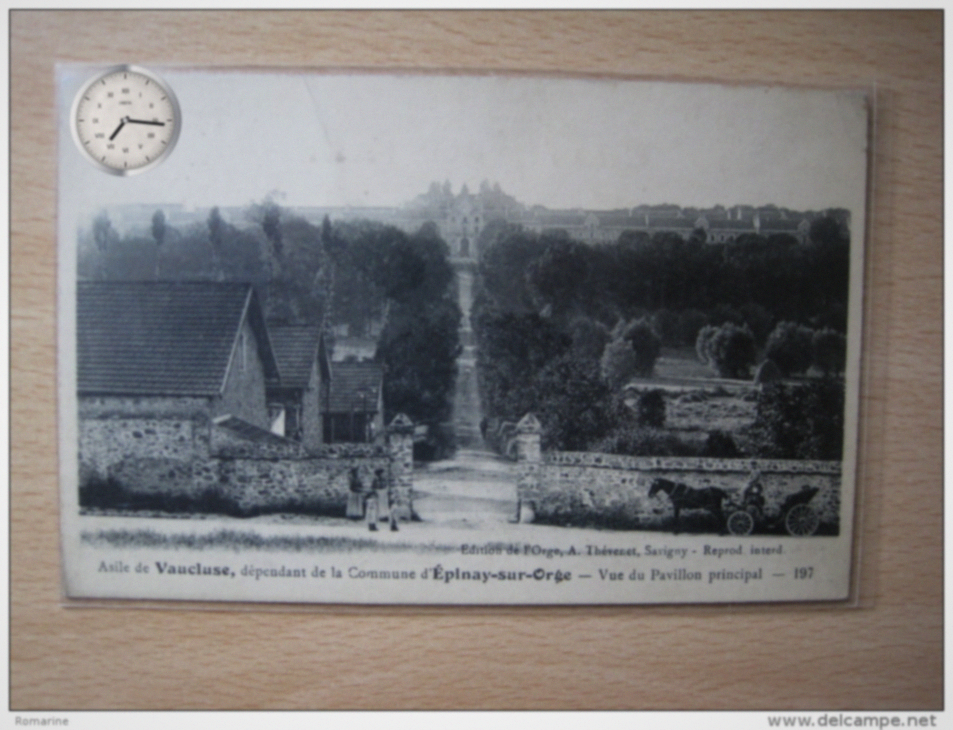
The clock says 7:16
